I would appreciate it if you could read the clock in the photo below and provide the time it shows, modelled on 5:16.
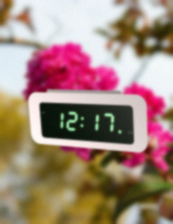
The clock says 12:17
